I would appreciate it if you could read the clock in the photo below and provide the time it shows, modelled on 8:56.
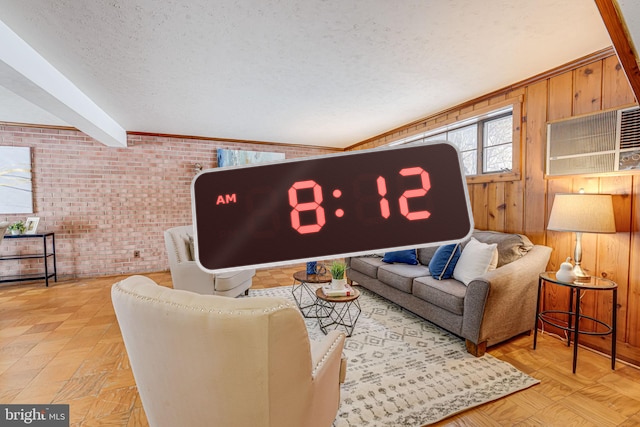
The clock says 8:12
